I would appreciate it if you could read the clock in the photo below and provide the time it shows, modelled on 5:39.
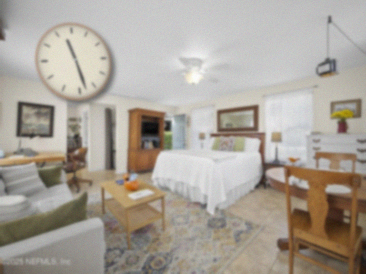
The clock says 11:28
